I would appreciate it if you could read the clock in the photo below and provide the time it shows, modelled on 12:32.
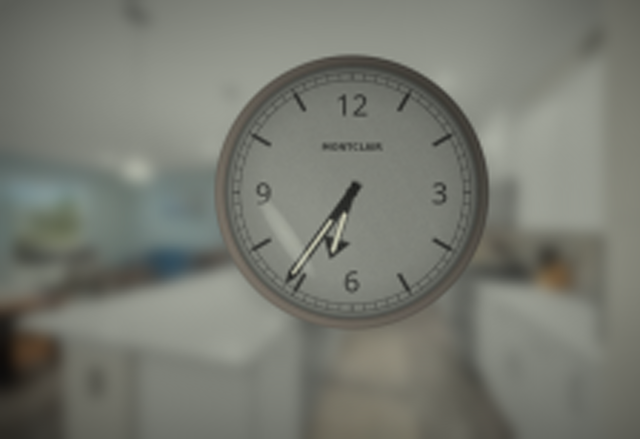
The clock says 6:36
